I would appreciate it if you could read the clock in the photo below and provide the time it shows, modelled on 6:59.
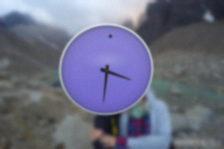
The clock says 3:30
